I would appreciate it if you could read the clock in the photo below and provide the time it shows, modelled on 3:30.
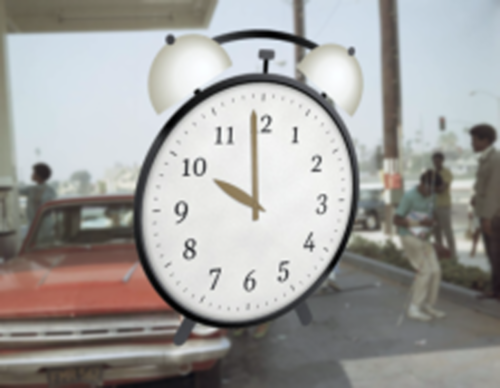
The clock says 9:59
